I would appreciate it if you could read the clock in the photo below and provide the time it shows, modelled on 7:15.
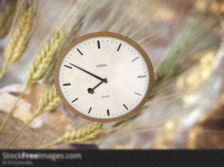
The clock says 7:51
